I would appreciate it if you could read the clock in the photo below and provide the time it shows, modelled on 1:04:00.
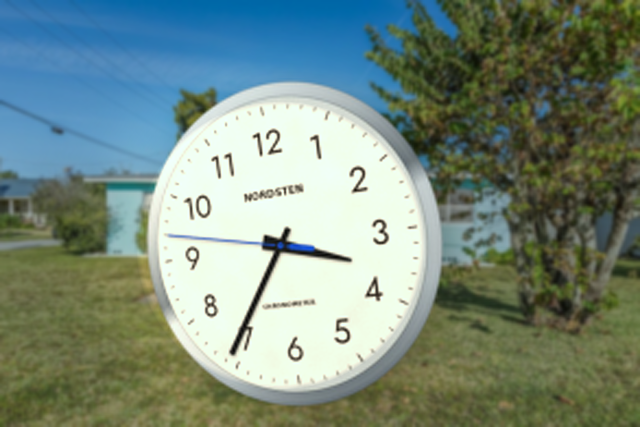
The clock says 3:35:47
